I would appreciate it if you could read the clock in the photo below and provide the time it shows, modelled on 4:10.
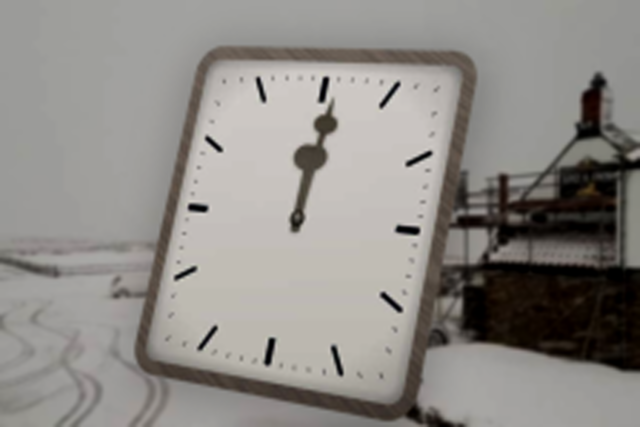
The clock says 12:01
